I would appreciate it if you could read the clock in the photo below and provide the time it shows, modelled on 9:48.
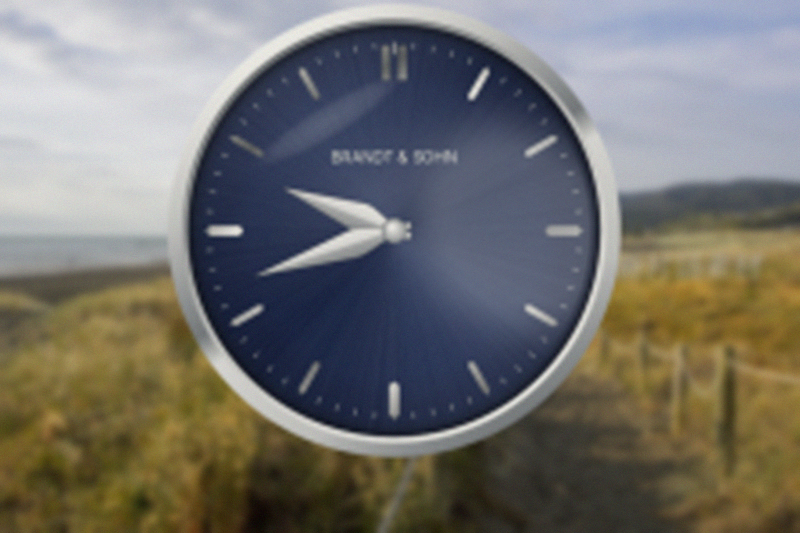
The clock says 9:42
